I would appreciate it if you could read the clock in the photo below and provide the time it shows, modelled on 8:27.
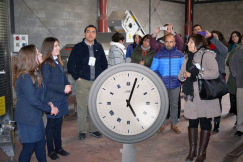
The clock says 5:03
